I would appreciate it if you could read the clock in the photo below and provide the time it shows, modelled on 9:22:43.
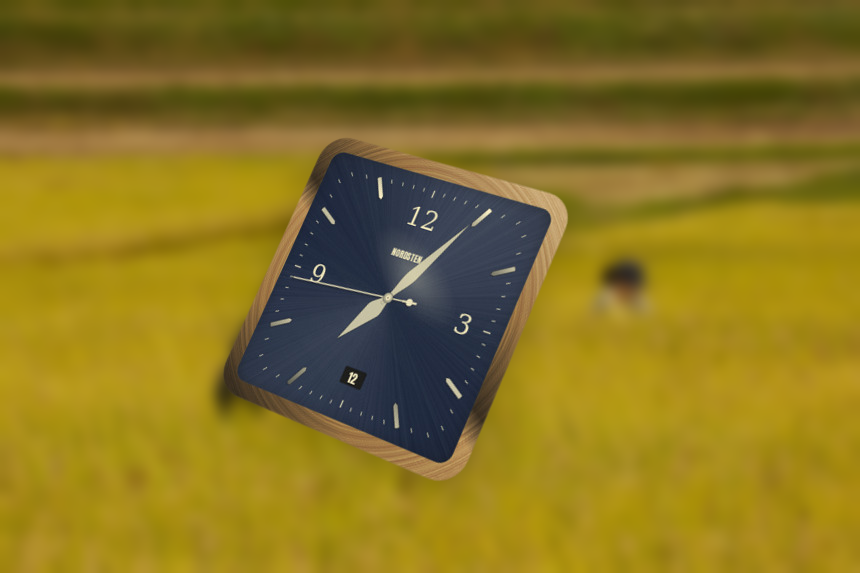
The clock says 7:04:44
